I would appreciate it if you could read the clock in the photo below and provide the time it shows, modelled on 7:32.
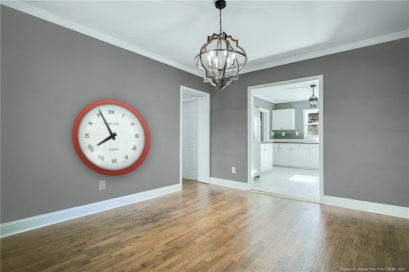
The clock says 7:56
